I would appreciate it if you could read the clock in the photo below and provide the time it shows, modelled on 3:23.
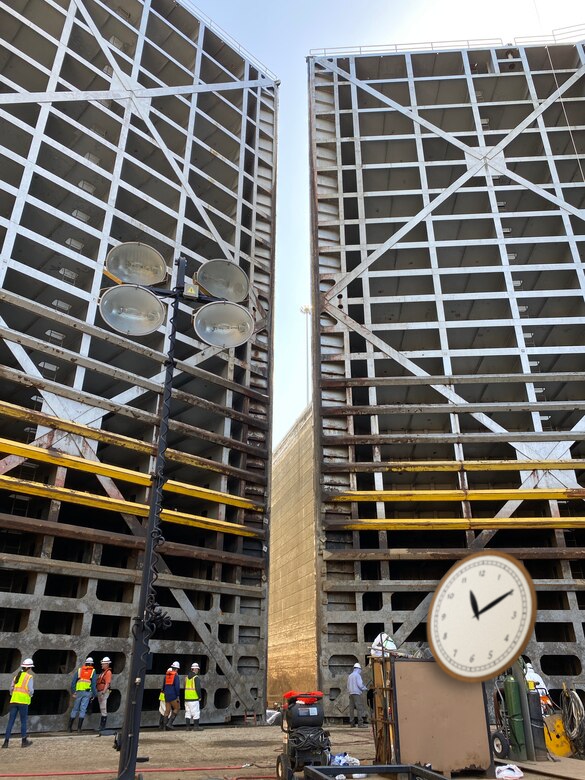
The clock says 11:10
